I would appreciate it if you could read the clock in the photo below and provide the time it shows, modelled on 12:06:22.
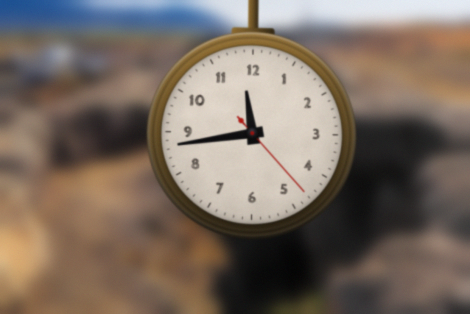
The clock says 11:43:23
